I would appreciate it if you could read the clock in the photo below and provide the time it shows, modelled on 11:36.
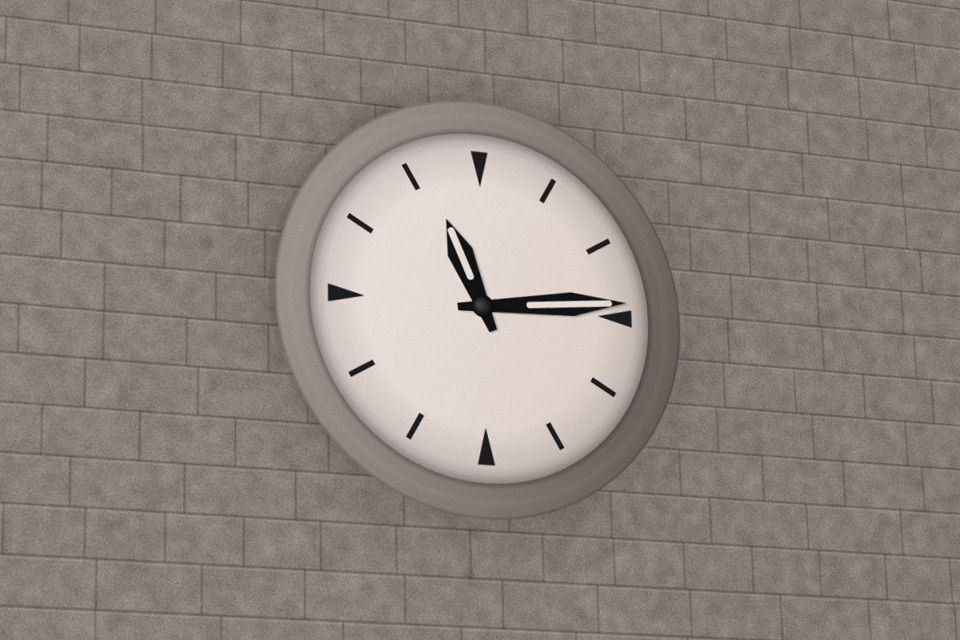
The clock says 11:14
